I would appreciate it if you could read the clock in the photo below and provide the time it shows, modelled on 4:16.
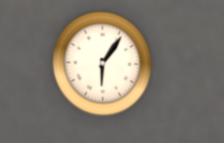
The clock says 6:06
